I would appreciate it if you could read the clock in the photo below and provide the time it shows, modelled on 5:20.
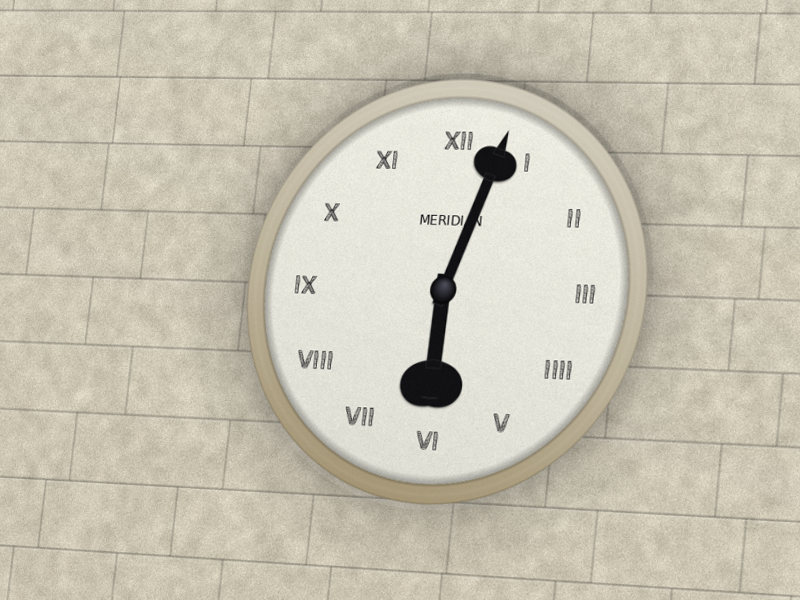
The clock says 6:03
